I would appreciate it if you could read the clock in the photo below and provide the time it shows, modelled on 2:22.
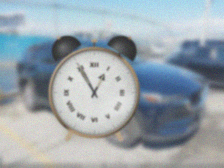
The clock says 12:55
